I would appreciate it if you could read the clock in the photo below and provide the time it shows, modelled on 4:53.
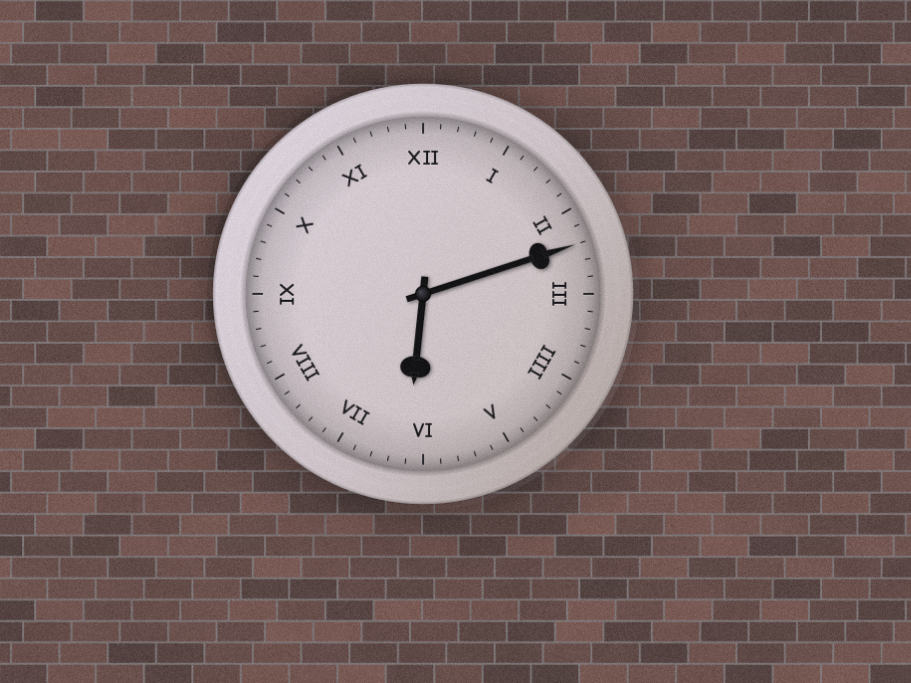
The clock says 6:12
